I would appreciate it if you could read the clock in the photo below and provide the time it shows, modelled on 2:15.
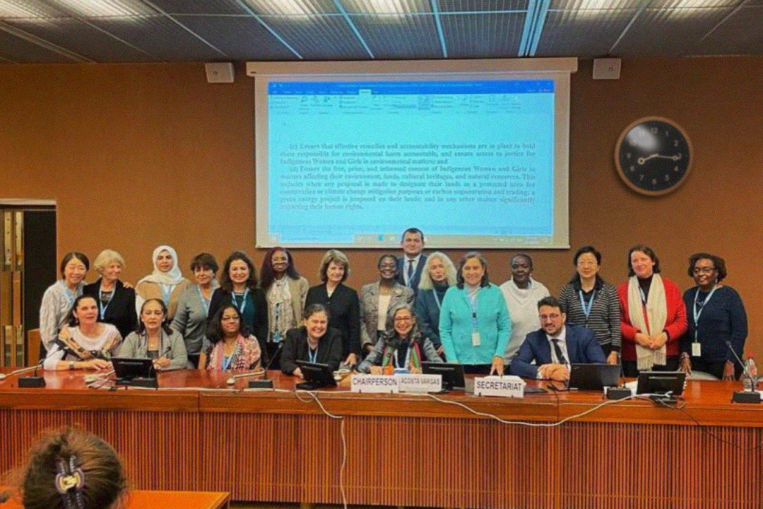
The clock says 8:16
